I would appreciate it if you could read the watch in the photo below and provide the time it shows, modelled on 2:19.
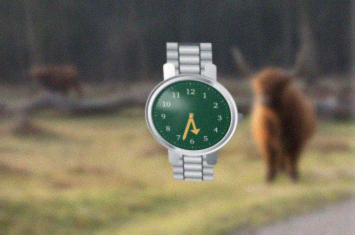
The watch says 5:33
